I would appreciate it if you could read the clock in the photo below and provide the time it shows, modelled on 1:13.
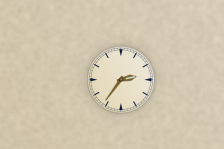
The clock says 2:36
